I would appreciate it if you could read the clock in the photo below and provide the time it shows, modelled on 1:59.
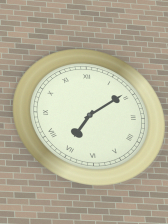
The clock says 7:09
